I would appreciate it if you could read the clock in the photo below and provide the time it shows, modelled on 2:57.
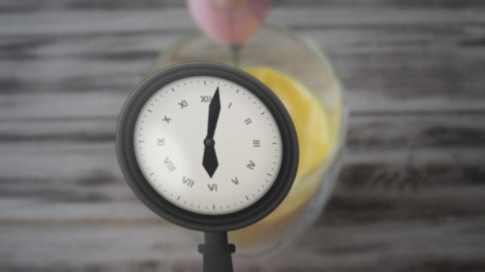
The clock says 6:02
